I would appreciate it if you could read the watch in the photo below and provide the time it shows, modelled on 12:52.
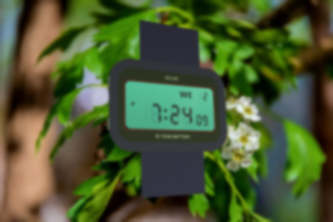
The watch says 7:24
